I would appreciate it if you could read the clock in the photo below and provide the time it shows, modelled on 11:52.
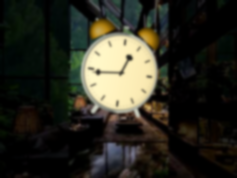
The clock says 12:44
